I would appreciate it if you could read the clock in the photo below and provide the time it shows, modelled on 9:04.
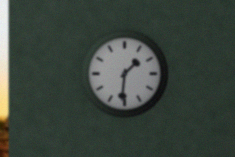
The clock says 1:31
